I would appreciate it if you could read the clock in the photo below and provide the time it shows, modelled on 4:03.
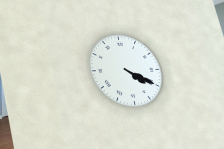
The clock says 4:20
